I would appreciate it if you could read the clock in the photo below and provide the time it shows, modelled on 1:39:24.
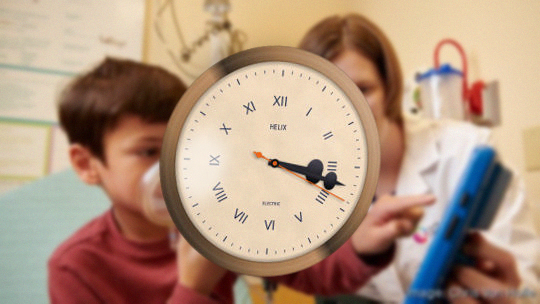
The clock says 3:17:19
